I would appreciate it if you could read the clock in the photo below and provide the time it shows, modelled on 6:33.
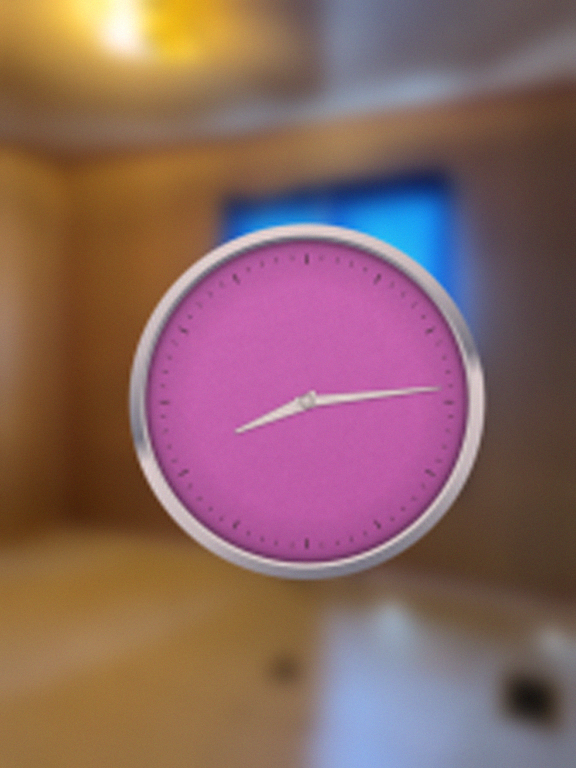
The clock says 8:14
